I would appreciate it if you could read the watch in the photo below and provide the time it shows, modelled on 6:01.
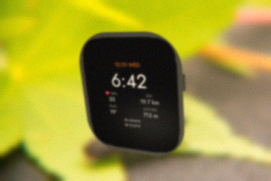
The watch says 6:42
